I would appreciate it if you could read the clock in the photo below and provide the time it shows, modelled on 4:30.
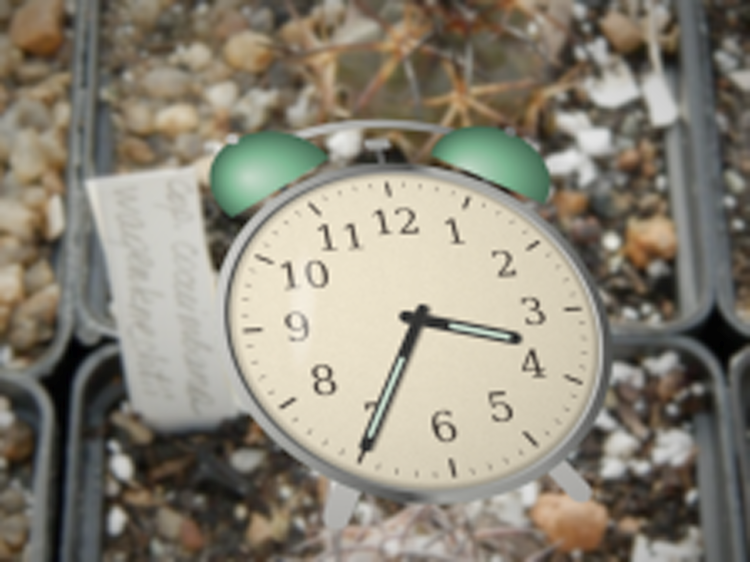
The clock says 3:35
